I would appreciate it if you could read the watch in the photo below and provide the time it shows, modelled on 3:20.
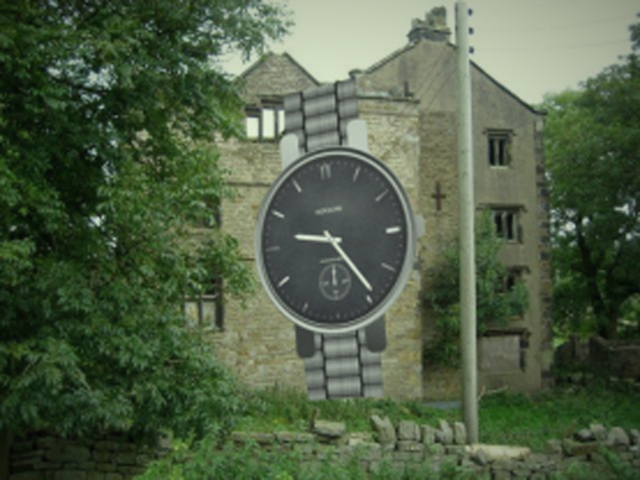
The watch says 9:24
